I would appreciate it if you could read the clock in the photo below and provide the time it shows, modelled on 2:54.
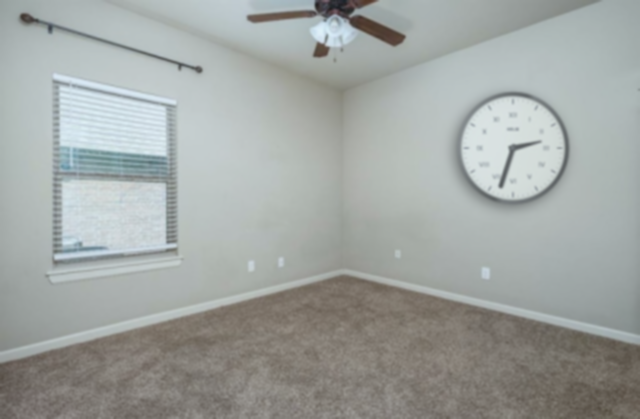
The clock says 2:33
